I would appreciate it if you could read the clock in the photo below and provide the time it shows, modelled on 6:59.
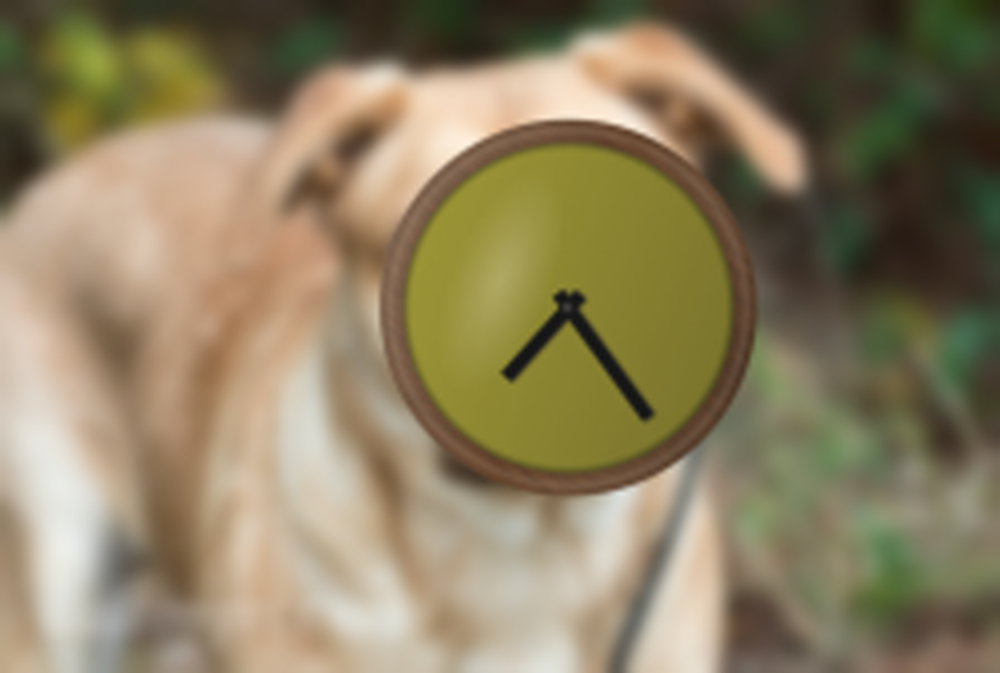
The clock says 7:24
